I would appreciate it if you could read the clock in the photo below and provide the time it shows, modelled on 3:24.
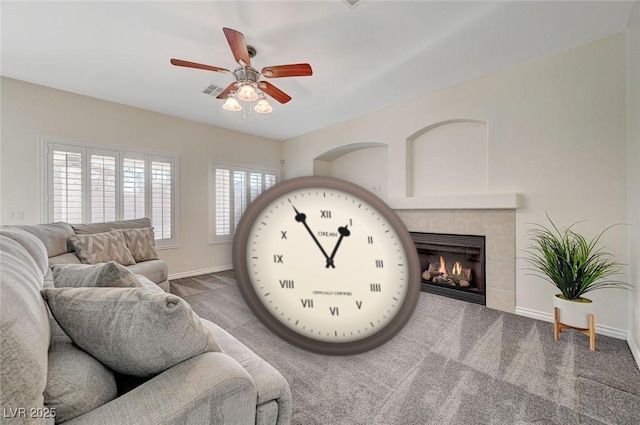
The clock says 12:55
